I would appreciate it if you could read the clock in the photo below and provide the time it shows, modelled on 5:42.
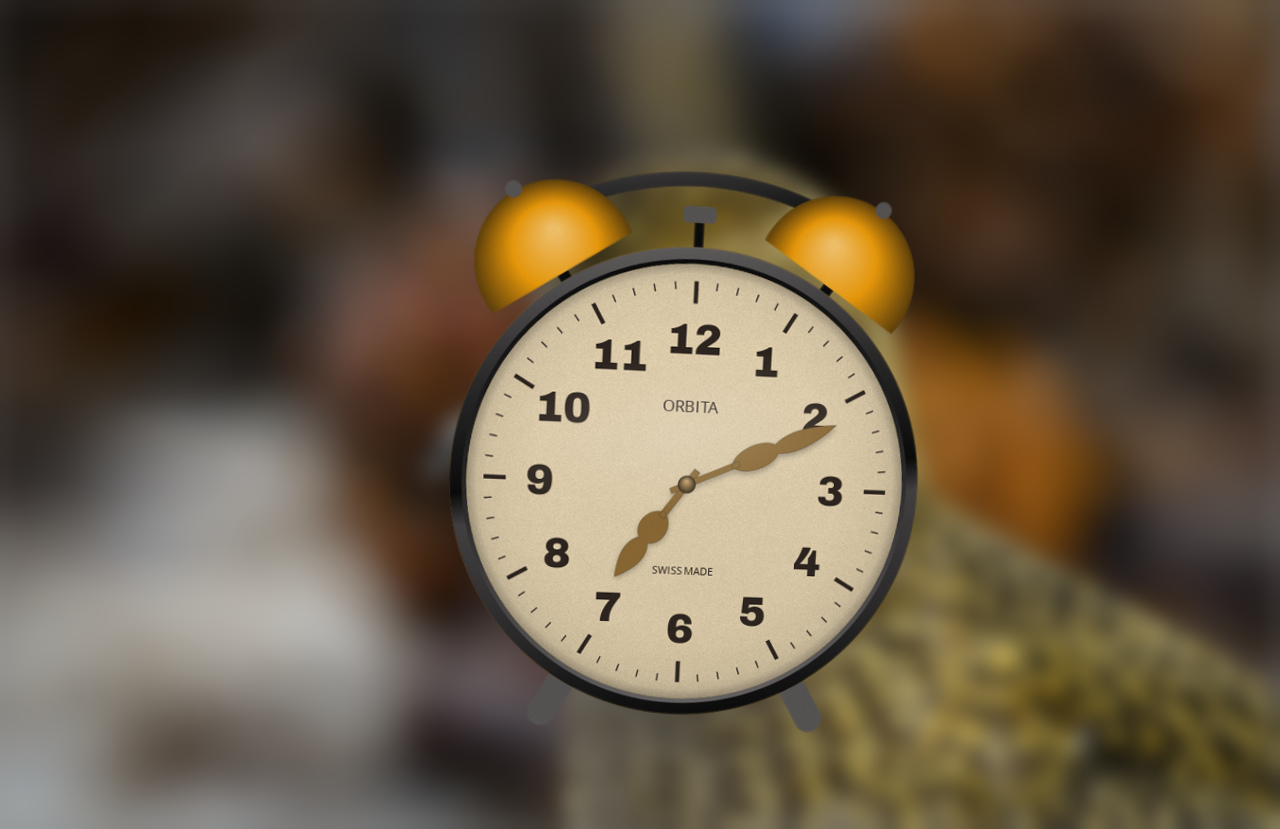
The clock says 7:11
